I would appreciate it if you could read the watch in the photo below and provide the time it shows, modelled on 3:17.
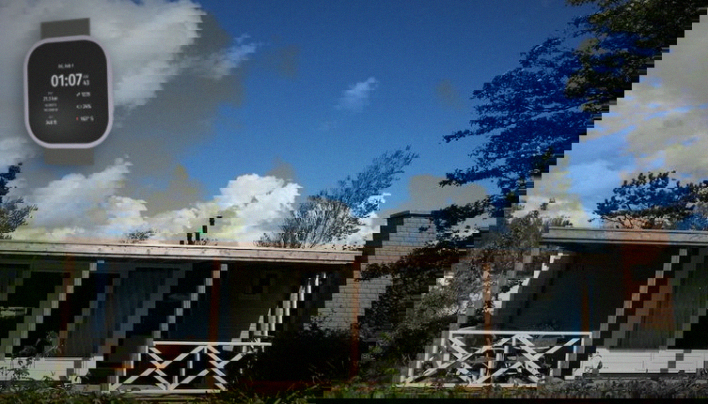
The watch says 1:07
